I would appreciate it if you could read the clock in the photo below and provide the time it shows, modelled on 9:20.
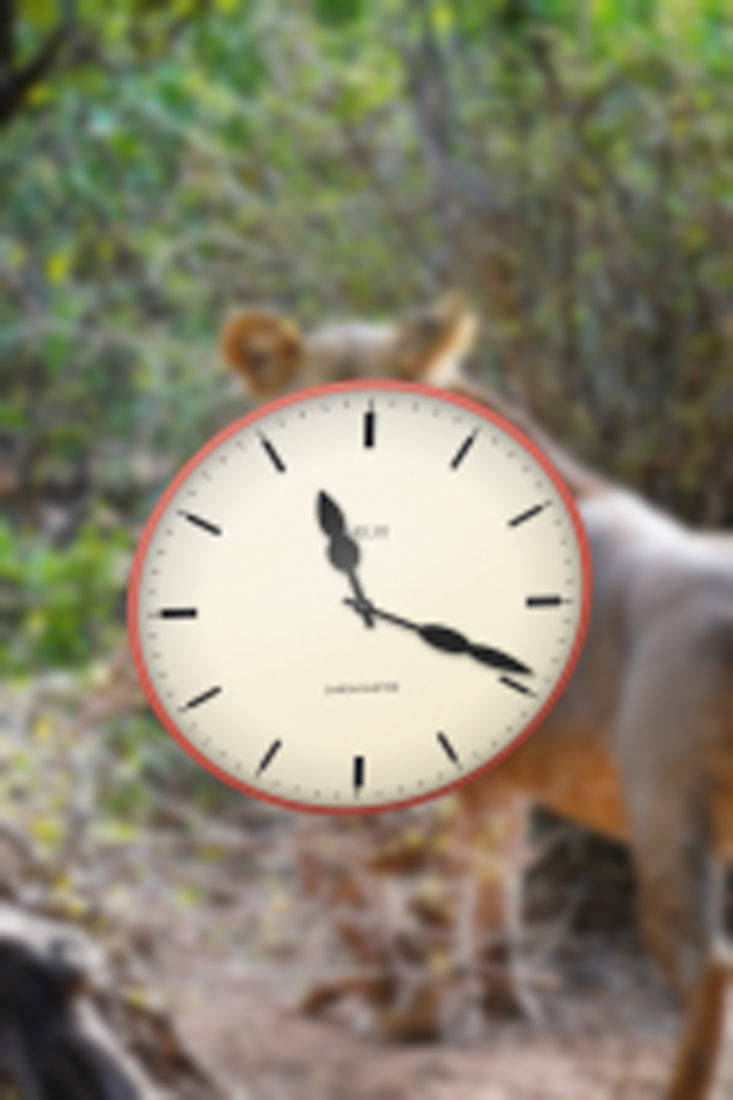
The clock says 11:19
